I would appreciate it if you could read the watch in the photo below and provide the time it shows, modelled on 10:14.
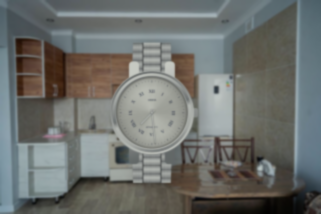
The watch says 7:29
